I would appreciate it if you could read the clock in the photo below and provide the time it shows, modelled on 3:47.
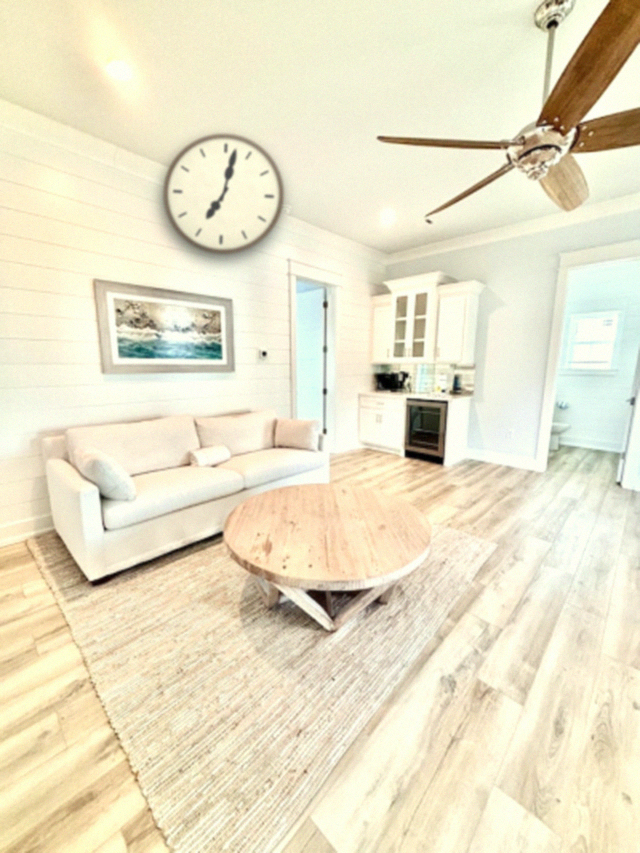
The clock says 7:02
